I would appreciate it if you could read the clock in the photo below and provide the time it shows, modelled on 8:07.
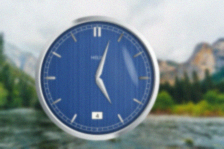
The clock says 5:03
